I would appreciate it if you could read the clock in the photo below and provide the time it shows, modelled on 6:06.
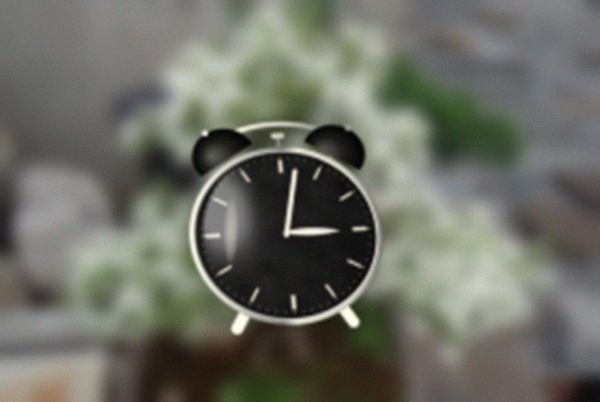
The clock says 3:02
